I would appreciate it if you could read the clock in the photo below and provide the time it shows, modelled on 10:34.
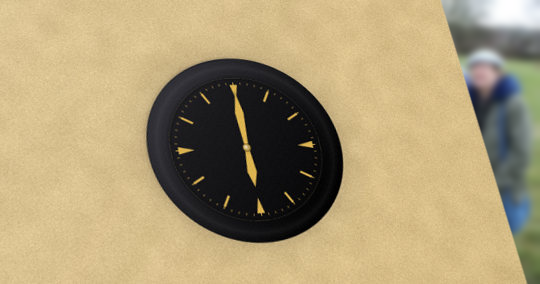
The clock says 6:00
